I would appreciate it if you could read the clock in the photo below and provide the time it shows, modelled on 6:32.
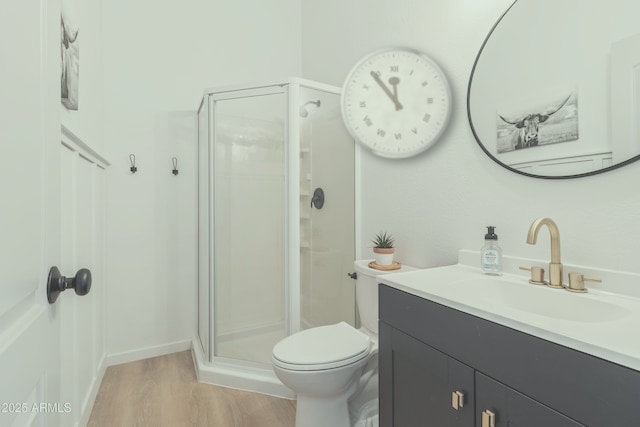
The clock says 11:54
